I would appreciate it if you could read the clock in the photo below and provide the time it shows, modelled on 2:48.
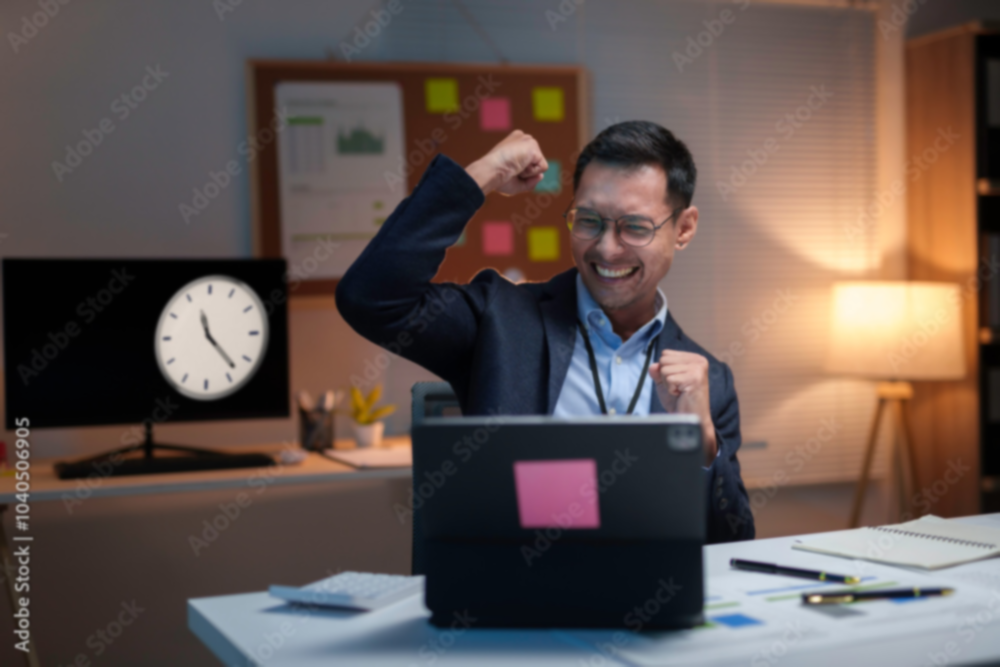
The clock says 11:23
